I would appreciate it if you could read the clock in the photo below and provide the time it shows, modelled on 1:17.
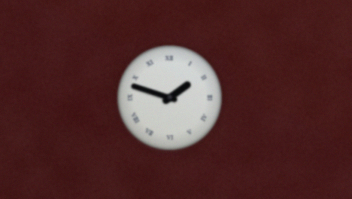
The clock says 1:48
